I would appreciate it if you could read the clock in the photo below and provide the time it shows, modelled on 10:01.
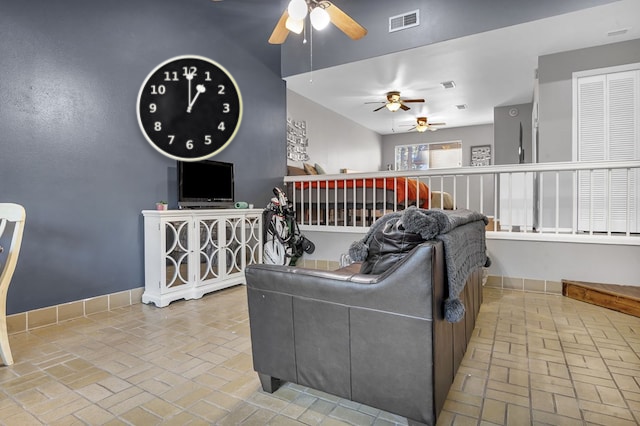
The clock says 1:00
